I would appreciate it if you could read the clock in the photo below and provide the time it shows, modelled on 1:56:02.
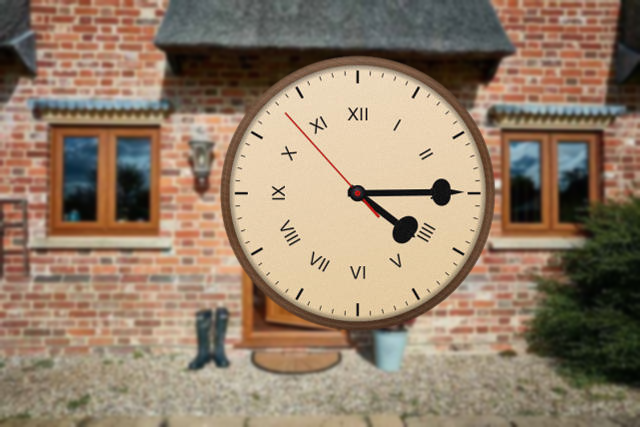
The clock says 4:14:53
